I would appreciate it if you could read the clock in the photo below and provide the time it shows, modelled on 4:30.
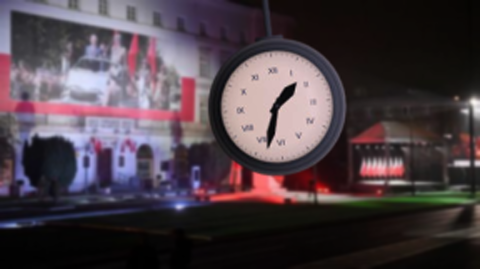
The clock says 1:33
